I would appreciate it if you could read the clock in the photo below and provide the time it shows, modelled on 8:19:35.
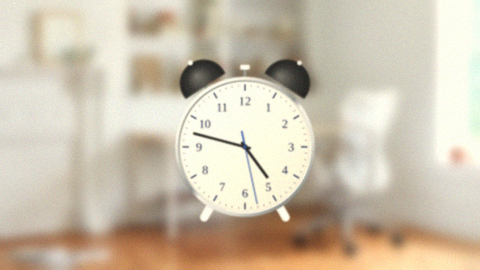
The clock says 4:47:28
